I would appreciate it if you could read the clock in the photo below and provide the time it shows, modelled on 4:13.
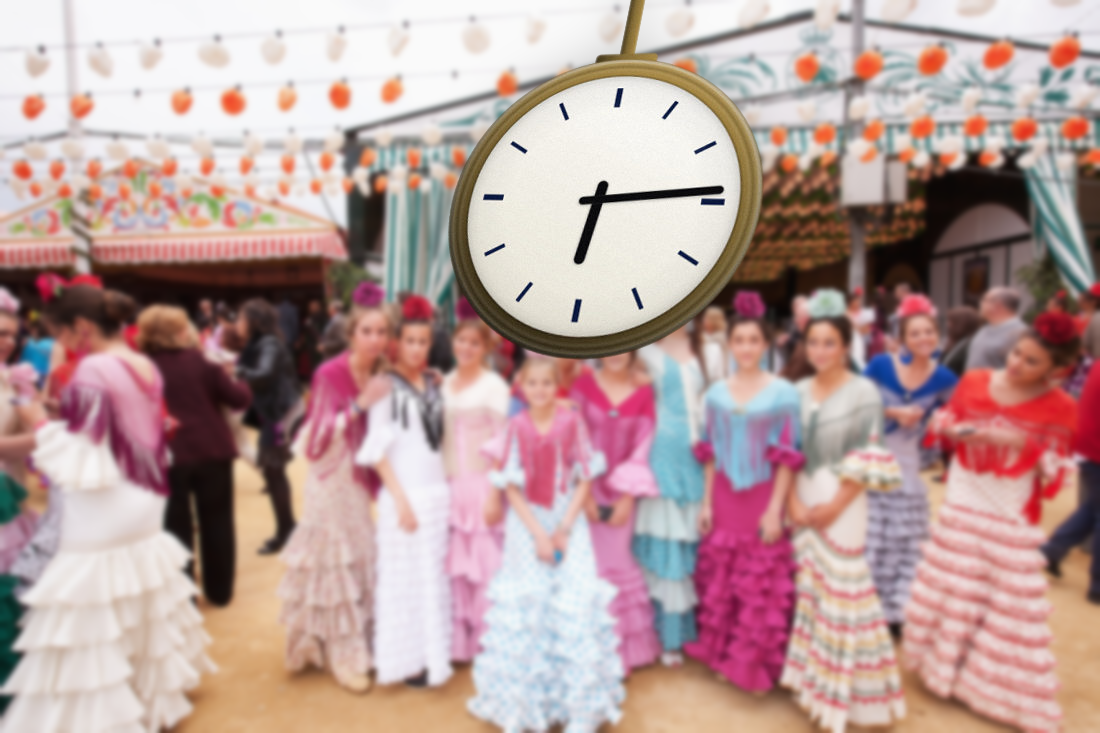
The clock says 6:14
